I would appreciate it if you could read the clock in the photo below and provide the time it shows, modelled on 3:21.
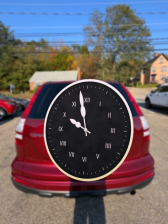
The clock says 9:58
